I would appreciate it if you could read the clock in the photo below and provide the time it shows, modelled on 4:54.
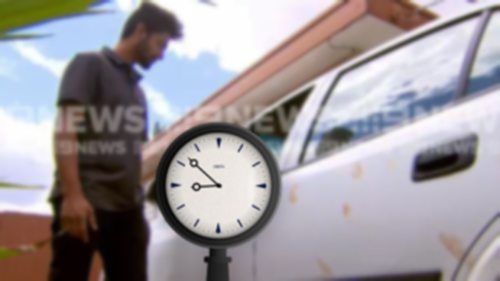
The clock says 8:52
